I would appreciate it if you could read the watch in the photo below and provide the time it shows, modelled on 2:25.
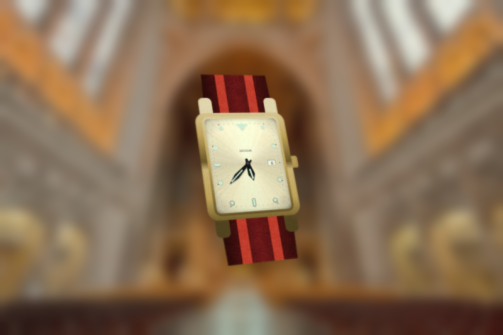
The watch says 5:38
